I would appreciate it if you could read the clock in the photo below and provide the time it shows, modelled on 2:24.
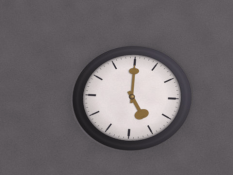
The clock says 5:00
